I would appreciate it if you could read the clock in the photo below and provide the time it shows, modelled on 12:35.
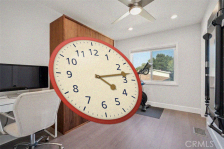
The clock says 4:13
